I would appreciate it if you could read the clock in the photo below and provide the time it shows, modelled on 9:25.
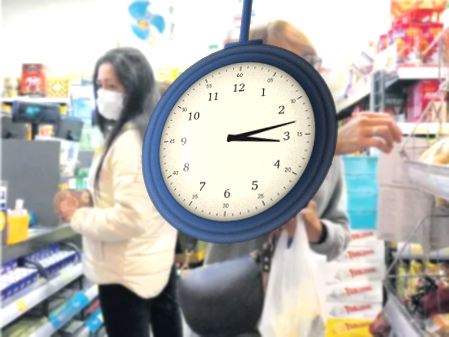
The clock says 3:13
